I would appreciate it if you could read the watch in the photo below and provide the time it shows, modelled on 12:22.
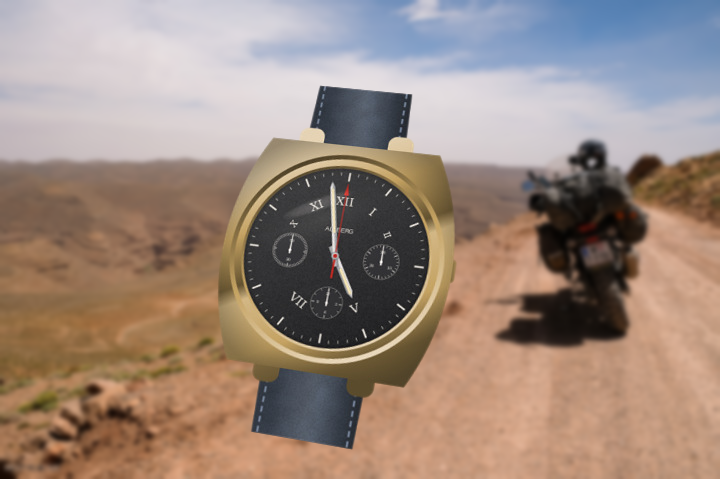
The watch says 4:58
